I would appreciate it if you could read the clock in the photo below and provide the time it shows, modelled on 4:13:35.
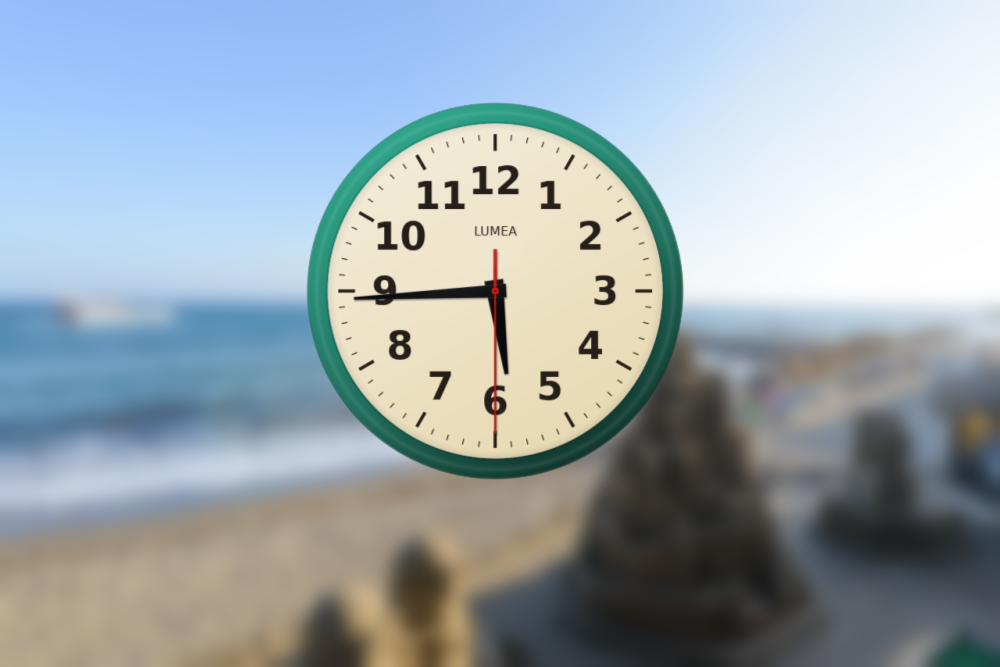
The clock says 5:44:30
